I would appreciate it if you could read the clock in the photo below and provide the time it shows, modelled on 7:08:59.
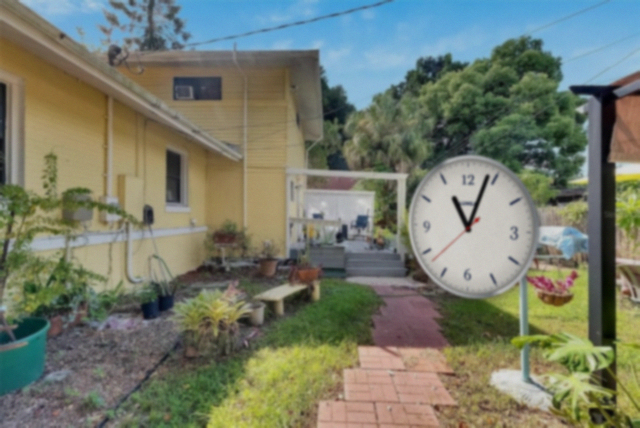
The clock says 11:03:38
